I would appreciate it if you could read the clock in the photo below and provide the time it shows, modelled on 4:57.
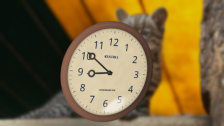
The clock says 8:51
